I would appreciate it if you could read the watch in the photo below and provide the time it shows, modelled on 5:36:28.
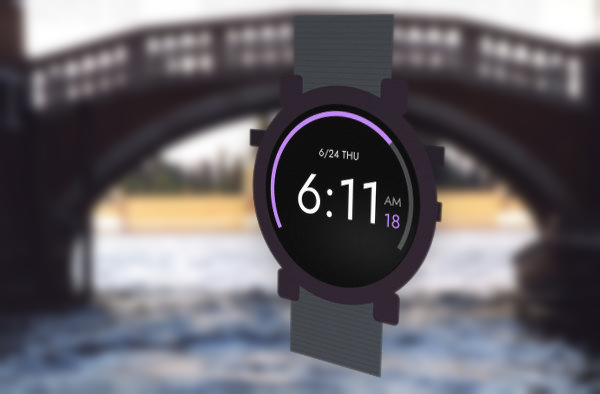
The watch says 6:11:18
